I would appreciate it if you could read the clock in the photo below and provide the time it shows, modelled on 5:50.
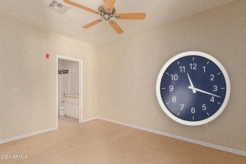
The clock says 11:18
